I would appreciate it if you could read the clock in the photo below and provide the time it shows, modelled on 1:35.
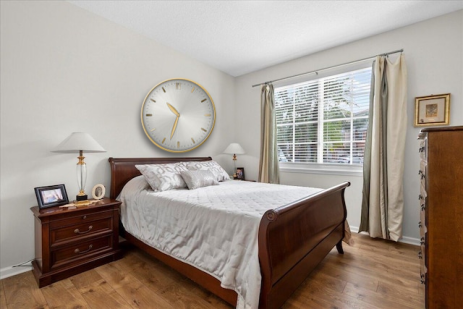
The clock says 10:33
